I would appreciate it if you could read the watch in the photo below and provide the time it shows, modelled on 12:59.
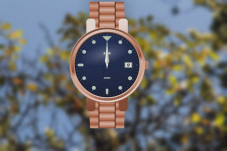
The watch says 12:00
